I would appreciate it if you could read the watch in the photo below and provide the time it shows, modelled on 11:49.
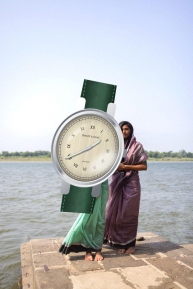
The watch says 1:40
